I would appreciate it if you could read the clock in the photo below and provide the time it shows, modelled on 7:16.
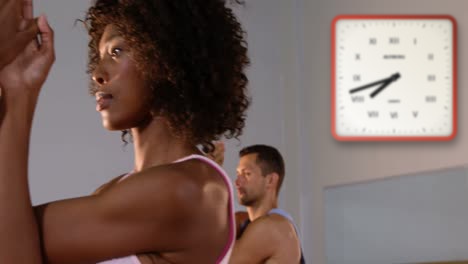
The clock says 7:42
